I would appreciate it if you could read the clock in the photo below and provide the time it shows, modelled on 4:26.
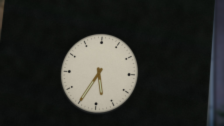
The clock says 5:35
